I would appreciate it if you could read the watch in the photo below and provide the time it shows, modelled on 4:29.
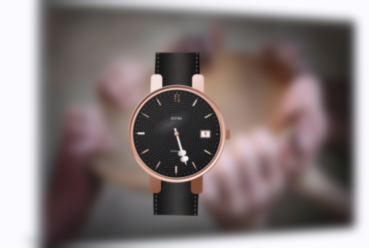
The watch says 5:27
